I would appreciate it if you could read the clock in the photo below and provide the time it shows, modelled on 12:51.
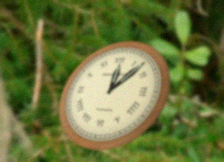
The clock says 12:07
